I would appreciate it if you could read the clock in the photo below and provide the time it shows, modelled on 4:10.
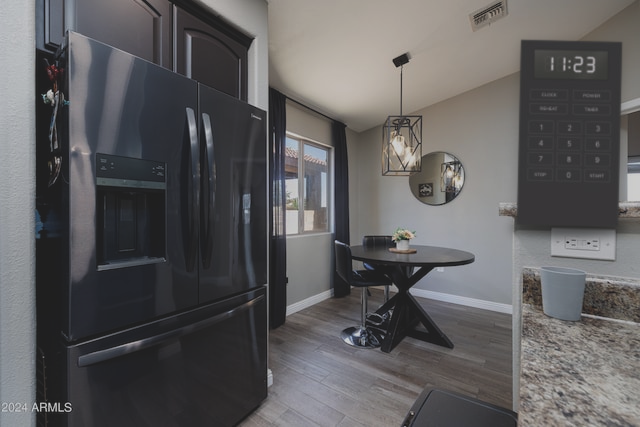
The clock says 11:23
